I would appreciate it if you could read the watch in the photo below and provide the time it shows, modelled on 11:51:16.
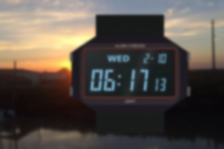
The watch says 6:17:13
